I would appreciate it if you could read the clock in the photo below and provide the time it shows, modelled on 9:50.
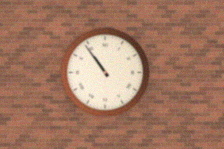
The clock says 10:54
